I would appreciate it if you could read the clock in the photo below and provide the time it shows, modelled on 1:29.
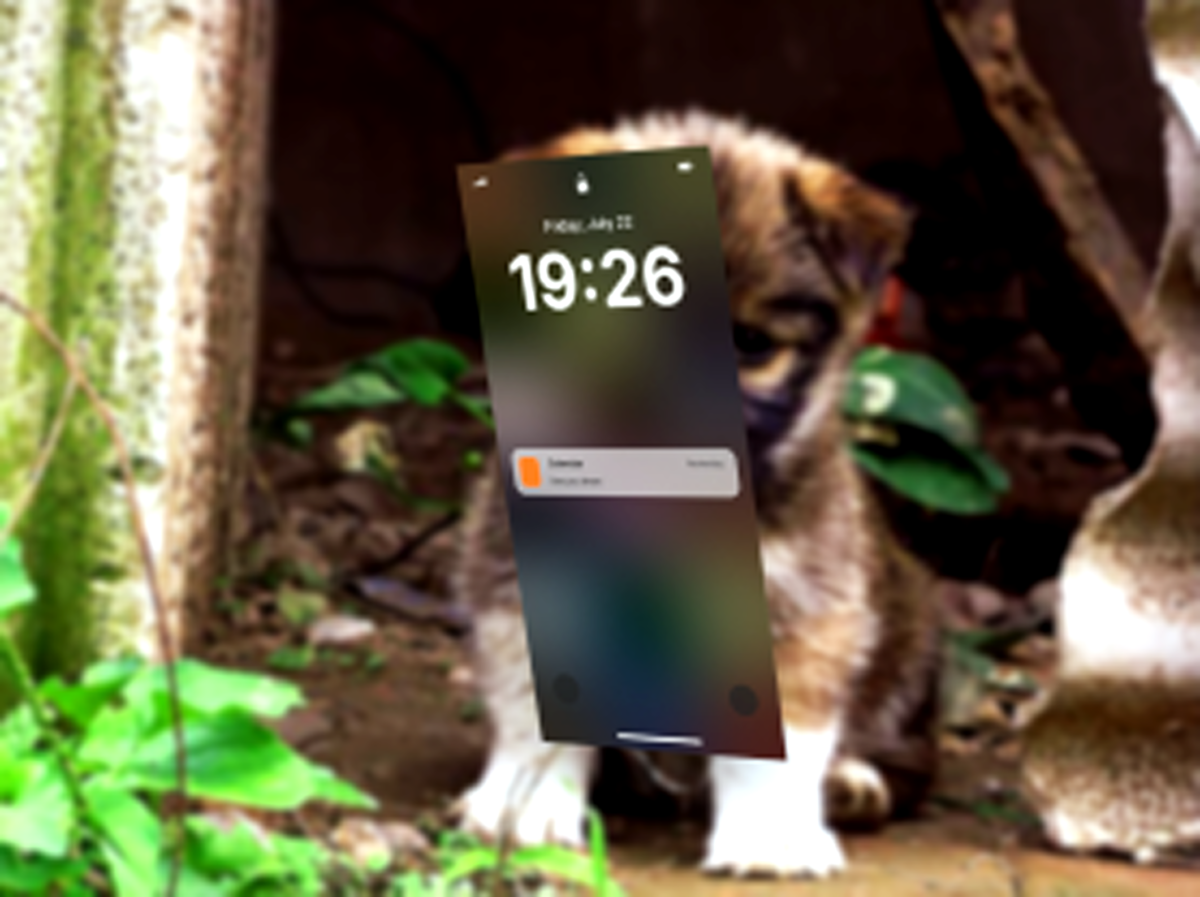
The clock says 19:26
